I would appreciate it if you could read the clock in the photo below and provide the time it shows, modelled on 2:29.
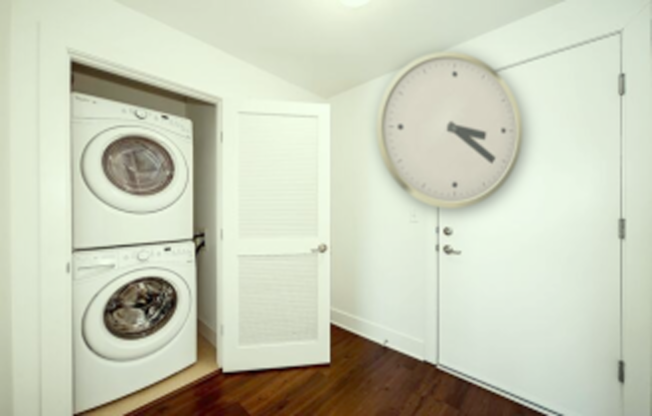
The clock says 3:21
